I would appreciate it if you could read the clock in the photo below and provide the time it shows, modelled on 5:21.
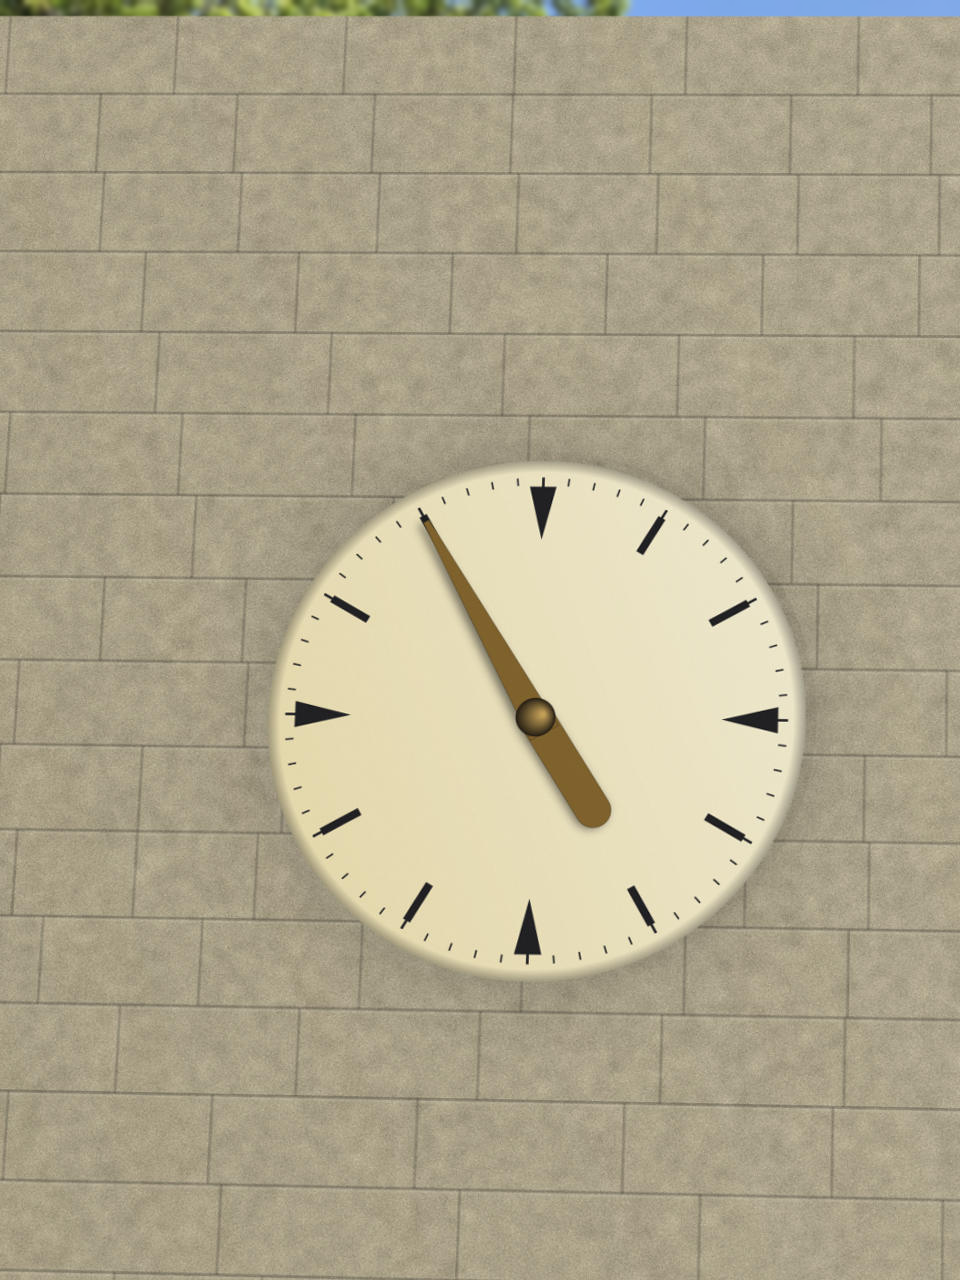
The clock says 4:55
